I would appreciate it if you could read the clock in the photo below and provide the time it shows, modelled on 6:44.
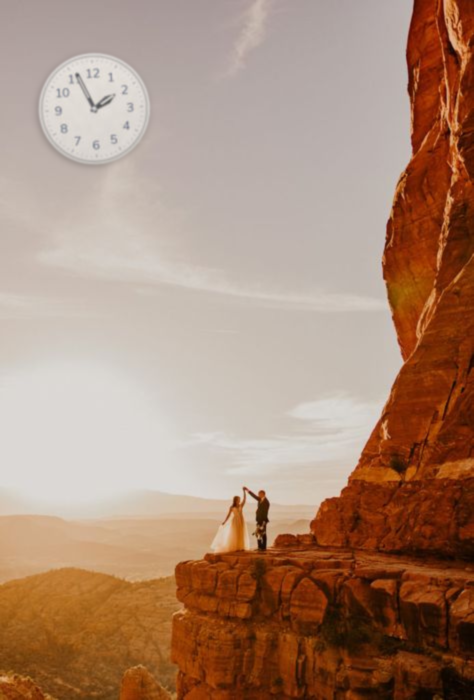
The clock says 1:56
